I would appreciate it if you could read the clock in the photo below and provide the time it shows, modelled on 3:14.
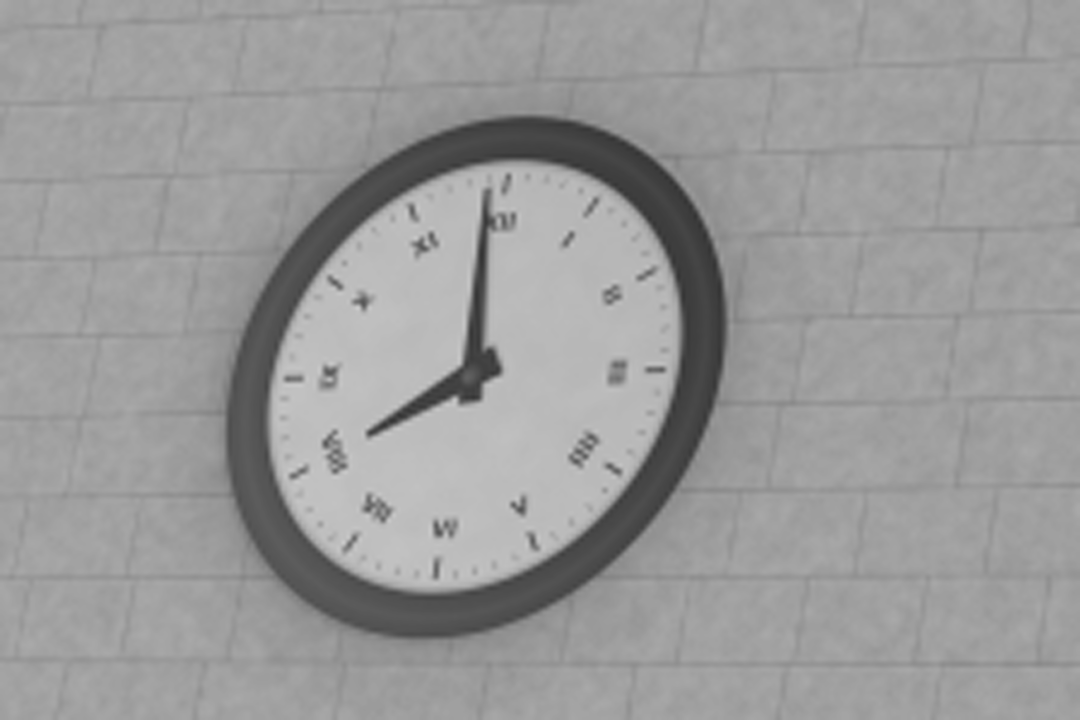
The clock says 7:59
